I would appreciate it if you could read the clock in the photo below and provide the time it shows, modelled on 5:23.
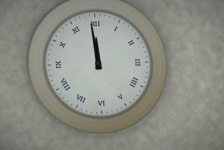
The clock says 11:59
